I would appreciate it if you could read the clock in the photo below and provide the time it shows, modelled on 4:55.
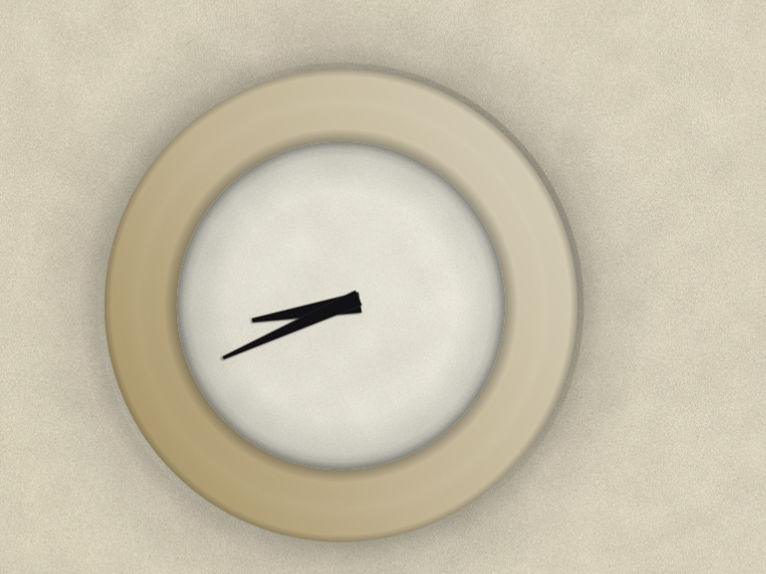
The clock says 8:41
